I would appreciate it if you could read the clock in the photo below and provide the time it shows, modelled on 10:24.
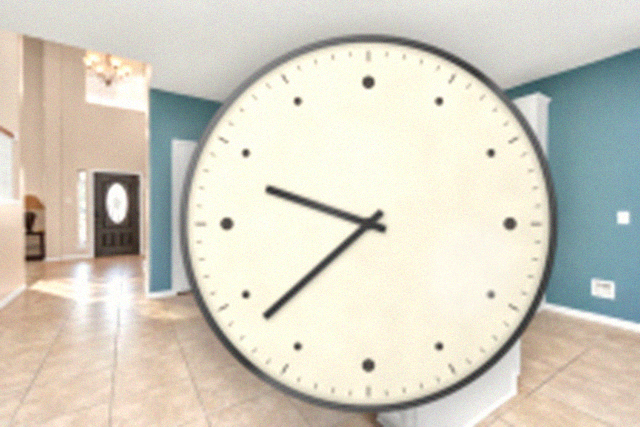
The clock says 9:38
